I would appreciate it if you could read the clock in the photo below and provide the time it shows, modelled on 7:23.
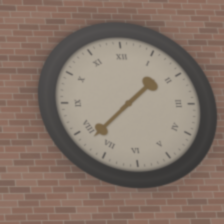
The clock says 1:38
